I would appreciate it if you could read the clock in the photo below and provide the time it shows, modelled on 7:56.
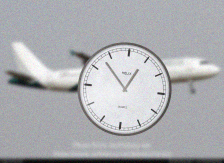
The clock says 12:53
